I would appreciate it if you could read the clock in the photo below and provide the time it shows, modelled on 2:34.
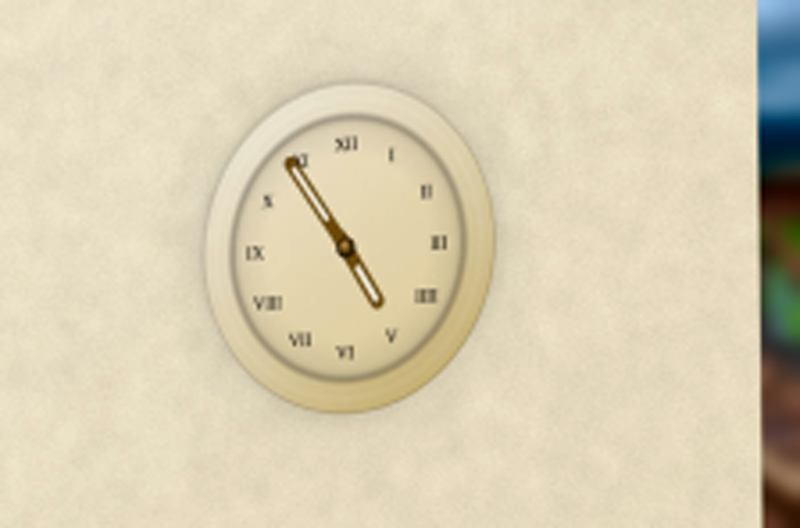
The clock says 4:54
